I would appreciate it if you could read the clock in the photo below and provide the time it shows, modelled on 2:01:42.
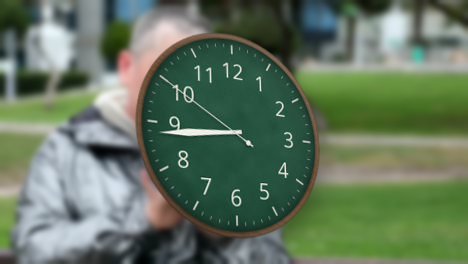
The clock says 8:43:50
